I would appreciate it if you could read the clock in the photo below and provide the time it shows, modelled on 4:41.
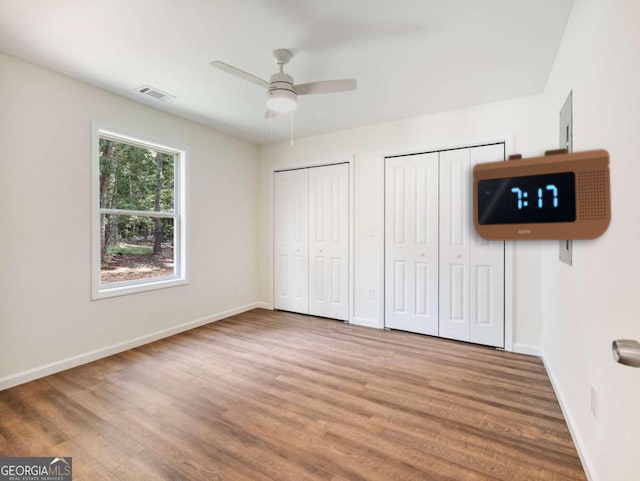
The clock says 7:17
